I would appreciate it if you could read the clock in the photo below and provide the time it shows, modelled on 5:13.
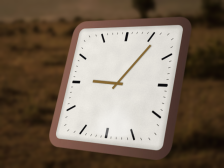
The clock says 9:06
